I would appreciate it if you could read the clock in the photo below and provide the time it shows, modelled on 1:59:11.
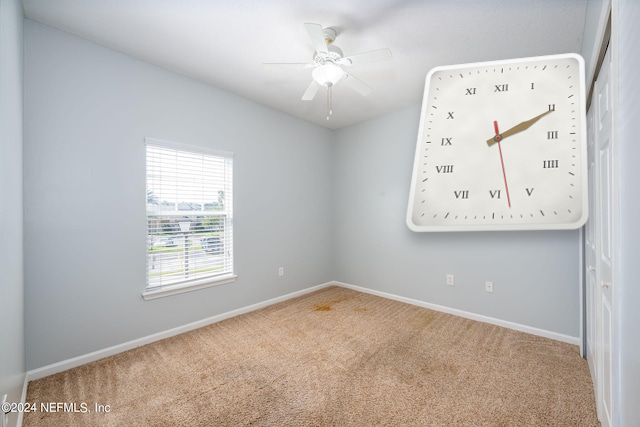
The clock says 2:10:28
